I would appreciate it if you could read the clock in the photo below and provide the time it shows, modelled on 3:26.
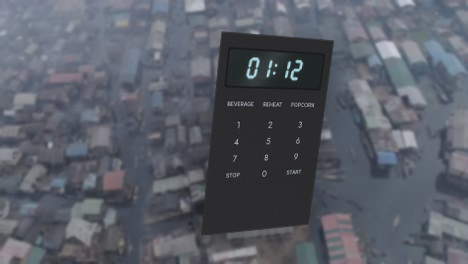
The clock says 1:12
